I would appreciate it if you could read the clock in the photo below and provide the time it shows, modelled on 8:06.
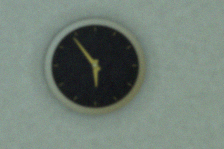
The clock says 5:54
